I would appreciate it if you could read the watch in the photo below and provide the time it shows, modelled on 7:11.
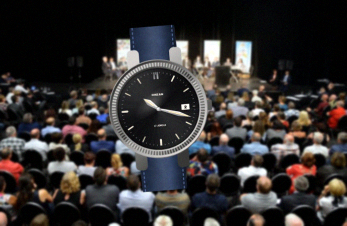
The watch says 10:18
